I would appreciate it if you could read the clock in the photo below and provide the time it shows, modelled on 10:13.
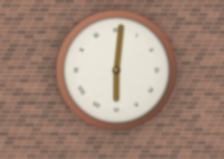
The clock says 6:01
